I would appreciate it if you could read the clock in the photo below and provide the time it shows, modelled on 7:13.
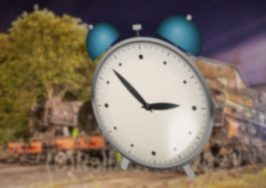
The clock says 2:53
